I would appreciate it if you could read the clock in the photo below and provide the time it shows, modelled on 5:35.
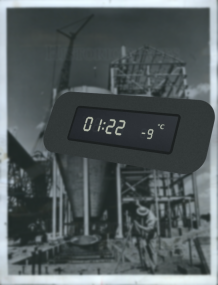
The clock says 1:22
